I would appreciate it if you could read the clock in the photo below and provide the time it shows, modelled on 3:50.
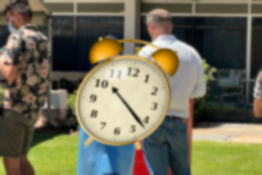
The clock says 10:22
